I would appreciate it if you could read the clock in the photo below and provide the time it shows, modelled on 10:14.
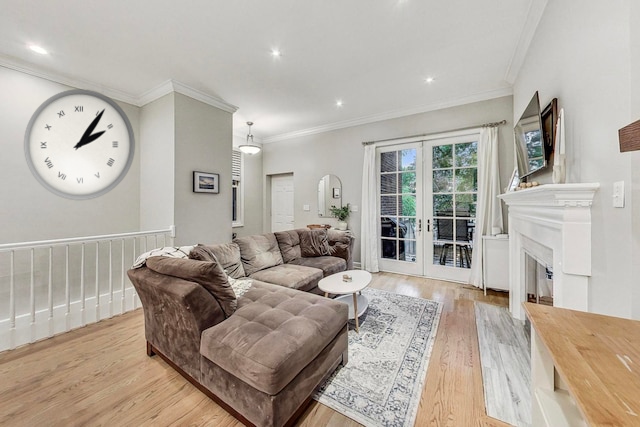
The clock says 2:06
